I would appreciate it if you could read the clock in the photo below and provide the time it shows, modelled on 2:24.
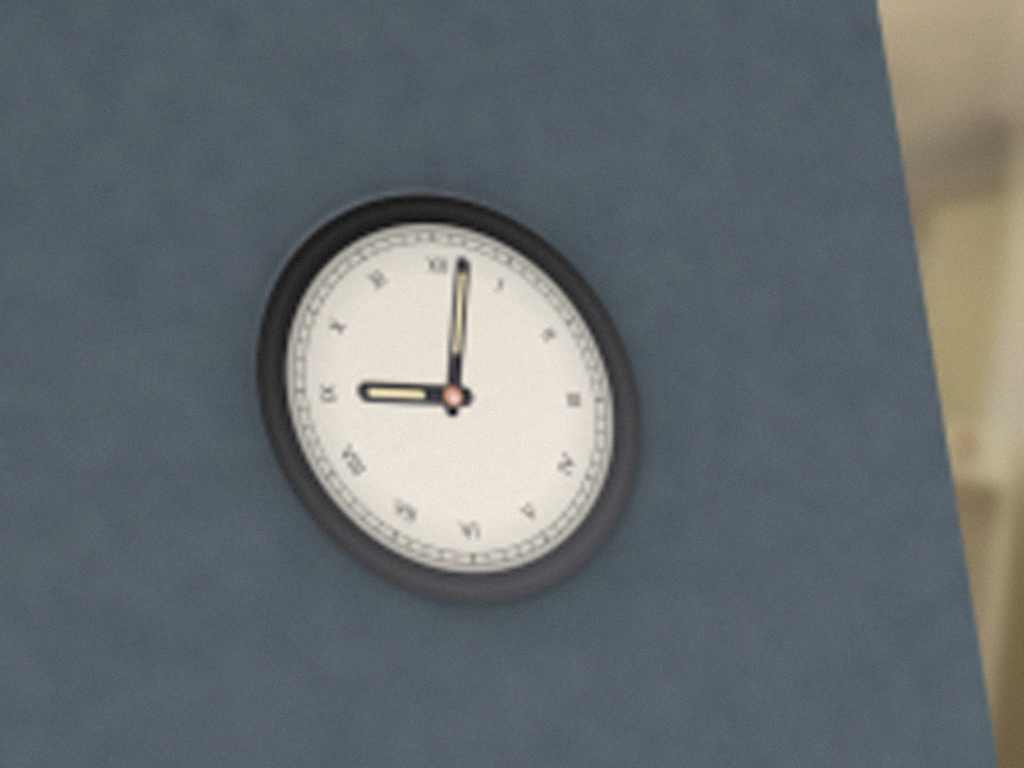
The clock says 9:02
